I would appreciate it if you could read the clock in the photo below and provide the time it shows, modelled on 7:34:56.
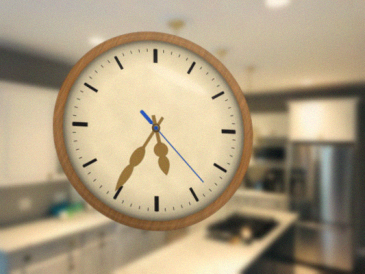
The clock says 5:35:23
